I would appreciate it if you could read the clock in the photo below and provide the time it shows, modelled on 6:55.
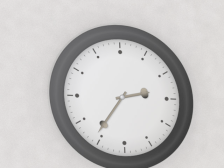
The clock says 2:36
